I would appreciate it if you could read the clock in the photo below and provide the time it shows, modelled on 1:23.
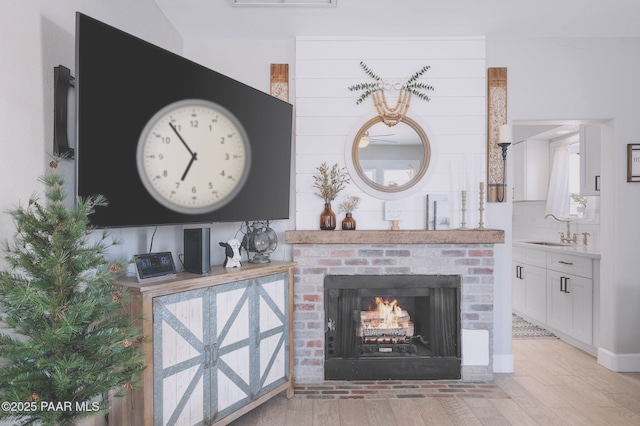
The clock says 6:54
